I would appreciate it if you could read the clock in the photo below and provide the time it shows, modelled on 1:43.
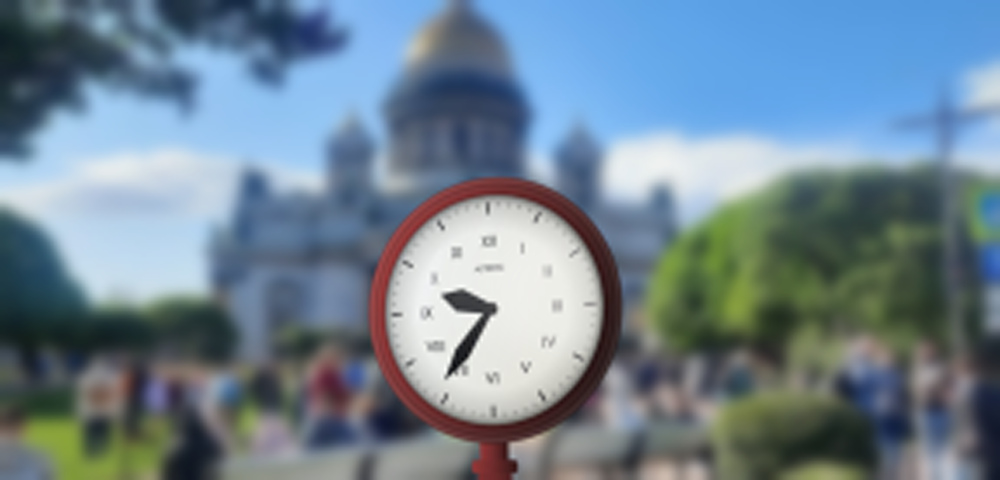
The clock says 9:36
